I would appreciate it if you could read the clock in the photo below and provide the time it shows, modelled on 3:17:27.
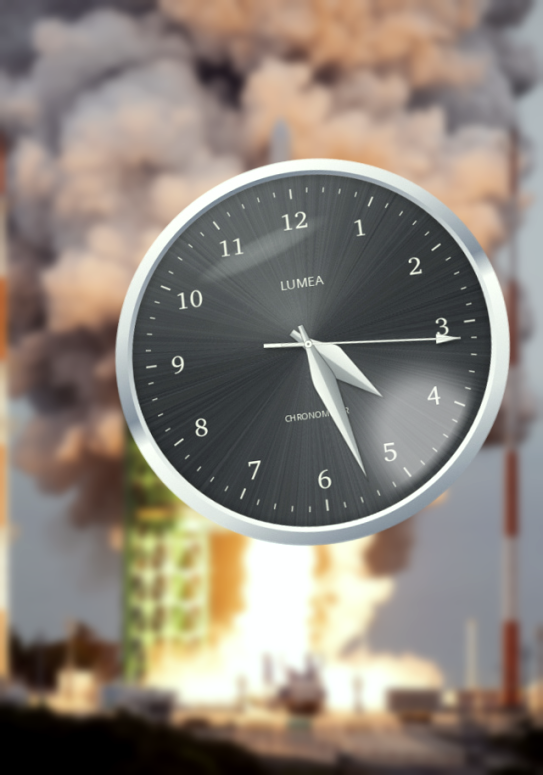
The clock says 4:27:16
